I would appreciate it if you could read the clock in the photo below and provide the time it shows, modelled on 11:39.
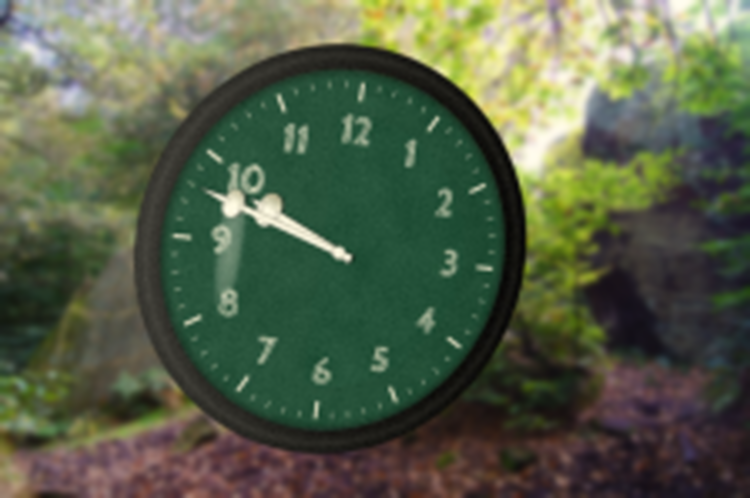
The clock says 9:48
